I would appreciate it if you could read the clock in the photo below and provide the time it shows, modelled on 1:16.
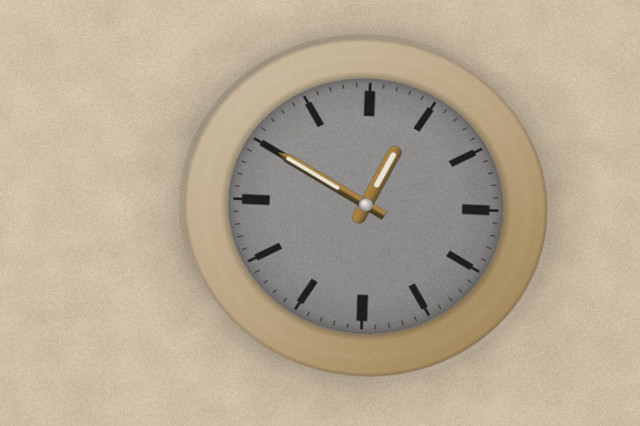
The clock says 12:50
